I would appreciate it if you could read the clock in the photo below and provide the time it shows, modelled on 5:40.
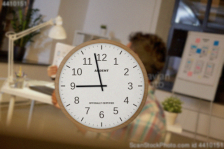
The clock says 8:58
